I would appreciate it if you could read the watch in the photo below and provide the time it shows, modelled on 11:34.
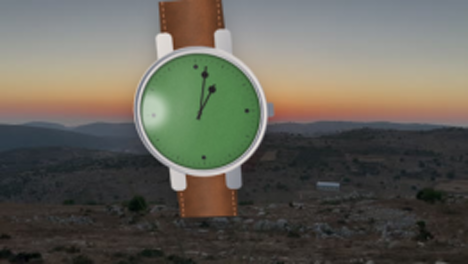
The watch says 1:02
